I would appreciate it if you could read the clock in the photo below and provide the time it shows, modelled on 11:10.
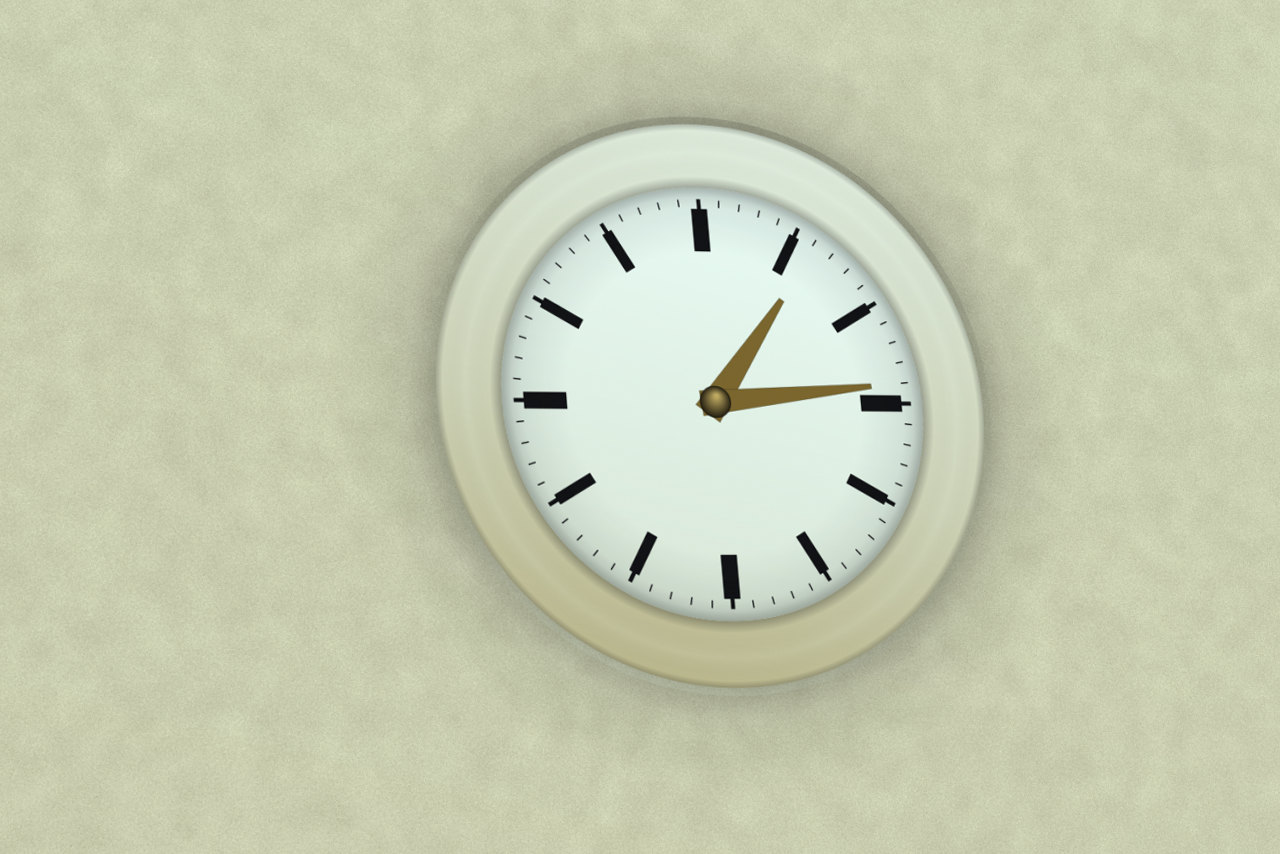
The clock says 1:14
